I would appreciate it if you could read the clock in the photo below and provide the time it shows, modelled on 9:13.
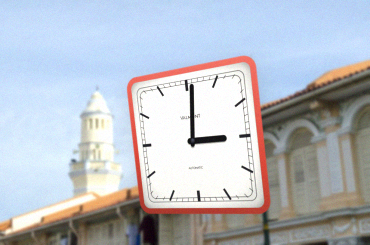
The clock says 3:01
